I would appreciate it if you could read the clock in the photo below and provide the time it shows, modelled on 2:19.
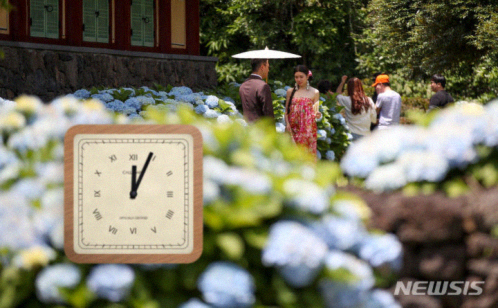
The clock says 12:04
